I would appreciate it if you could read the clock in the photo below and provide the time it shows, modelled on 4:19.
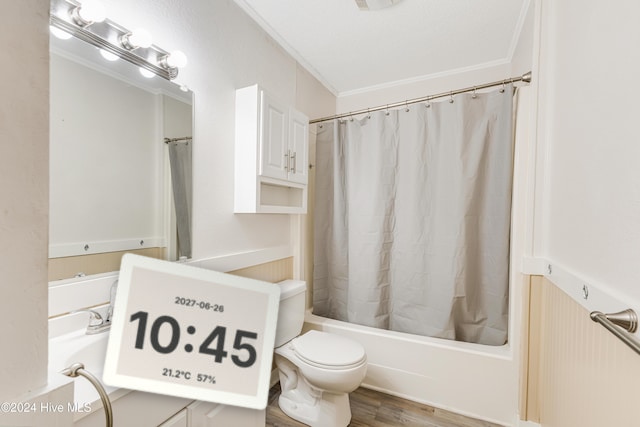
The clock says 10:45
